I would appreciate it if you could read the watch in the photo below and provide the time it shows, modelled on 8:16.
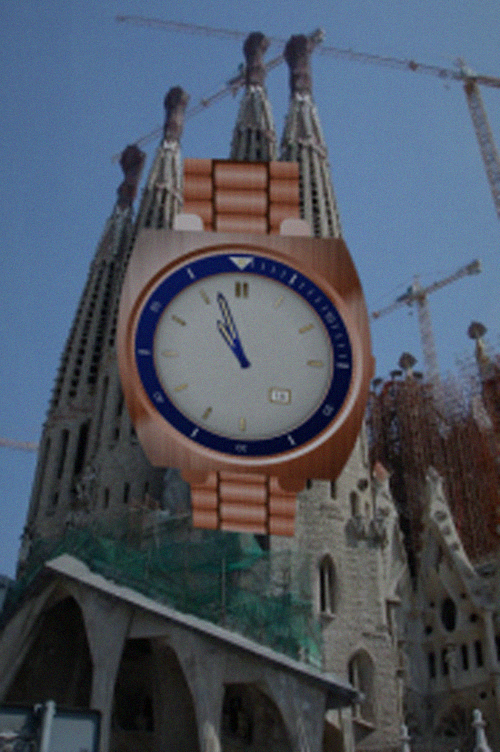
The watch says 10:57
